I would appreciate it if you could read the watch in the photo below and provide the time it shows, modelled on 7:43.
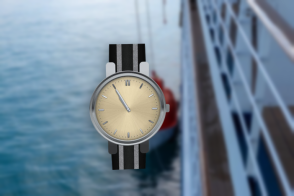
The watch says 10:55
